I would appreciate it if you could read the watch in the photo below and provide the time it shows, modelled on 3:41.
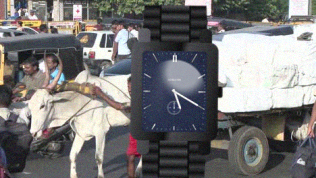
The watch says 5:20
